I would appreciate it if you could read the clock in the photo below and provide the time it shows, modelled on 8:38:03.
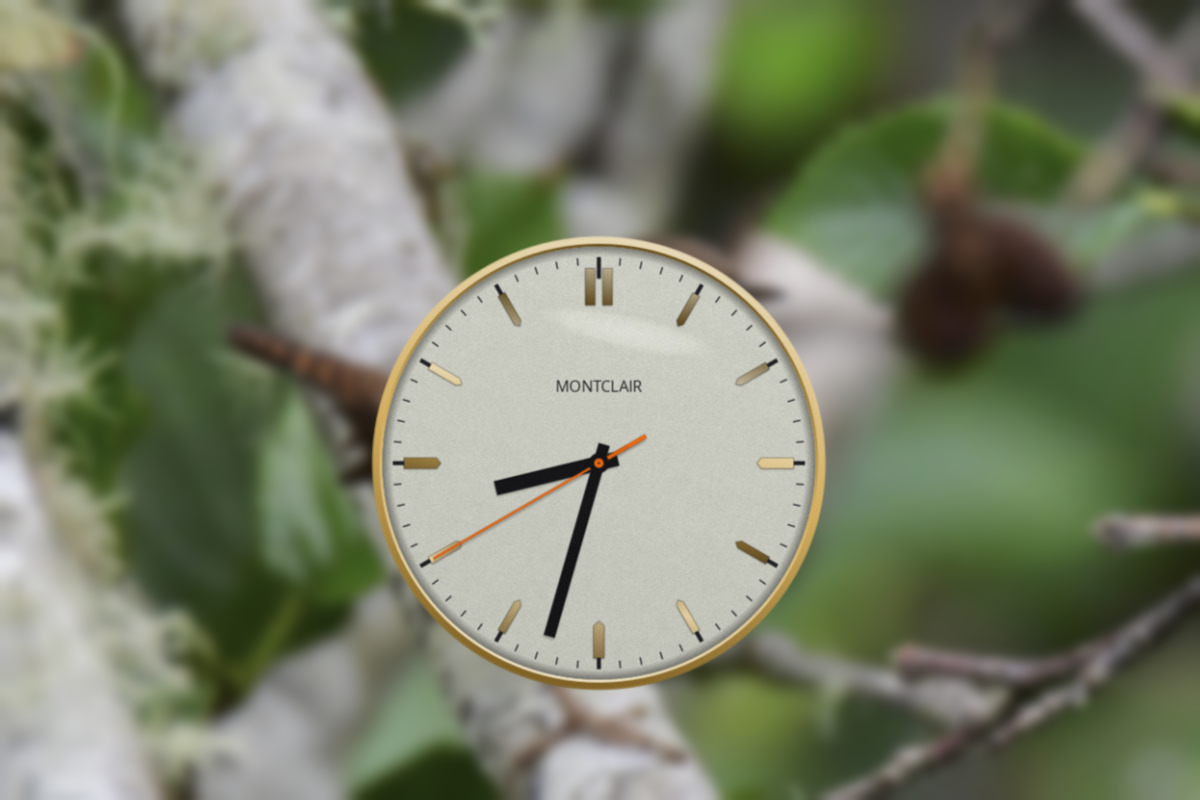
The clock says 8:32:40
